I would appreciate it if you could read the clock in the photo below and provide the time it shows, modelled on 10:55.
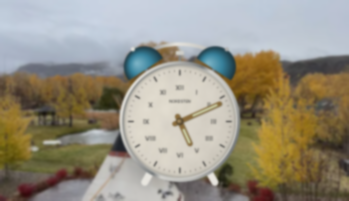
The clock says 5:11
